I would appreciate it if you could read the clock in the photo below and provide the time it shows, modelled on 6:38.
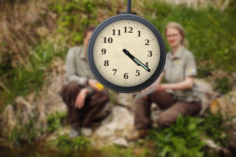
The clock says 4:21
